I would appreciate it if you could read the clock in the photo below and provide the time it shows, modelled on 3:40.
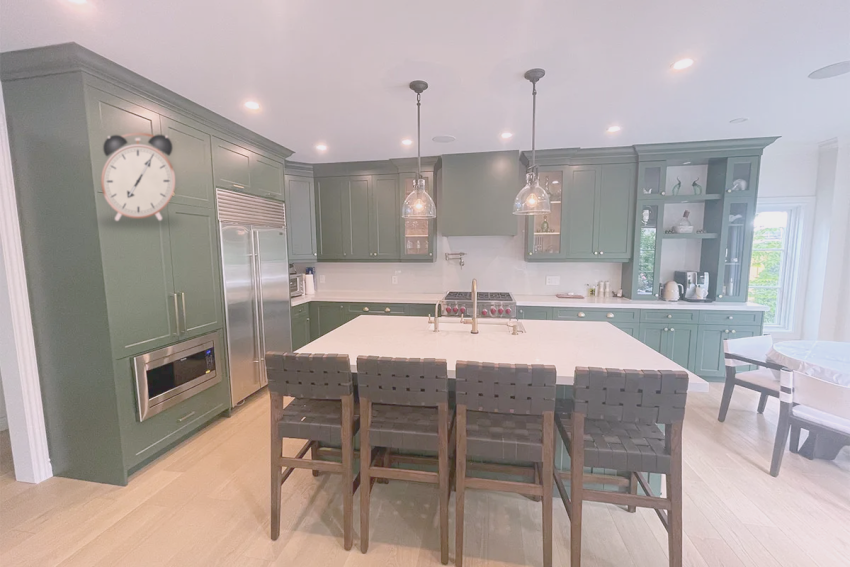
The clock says 7:05
